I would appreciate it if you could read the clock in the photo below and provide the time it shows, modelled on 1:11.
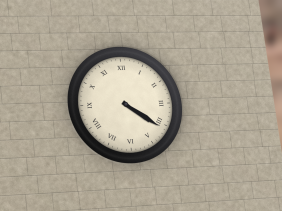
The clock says 4:21
